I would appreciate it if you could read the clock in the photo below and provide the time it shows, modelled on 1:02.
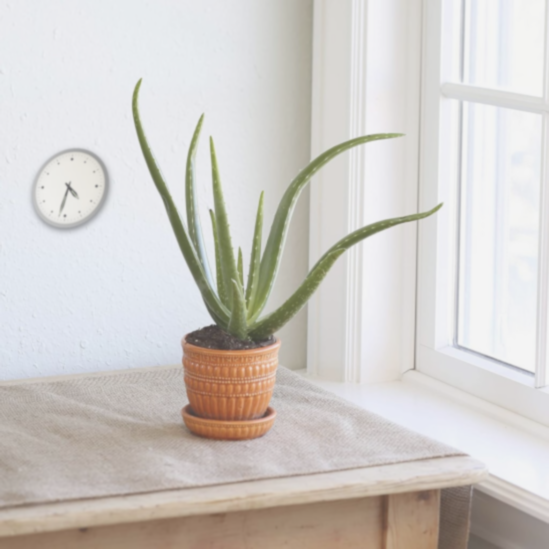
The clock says 4:32
